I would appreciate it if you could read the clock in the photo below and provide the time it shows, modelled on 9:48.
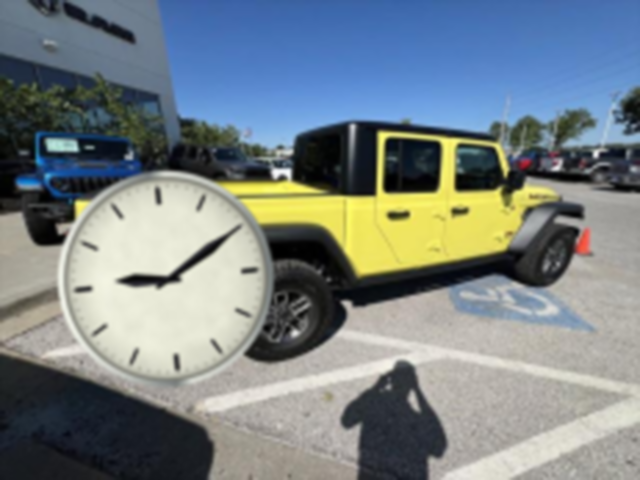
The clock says 9:10
